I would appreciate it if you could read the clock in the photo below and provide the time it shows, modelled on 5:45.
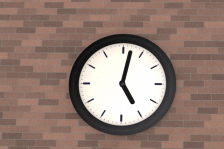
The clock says 5:02
